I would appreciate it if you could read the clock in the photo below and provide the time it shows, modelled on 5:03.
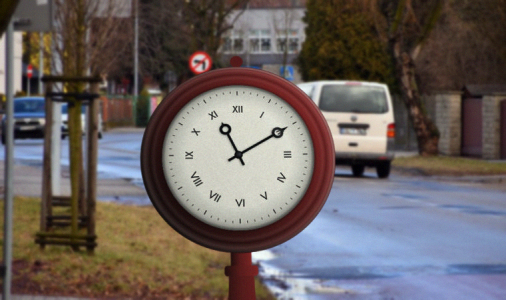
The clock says 11:10
